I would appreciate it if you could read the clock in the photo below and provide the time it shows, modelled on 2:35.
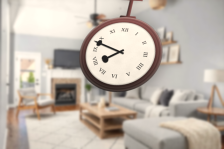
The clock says 7:48
